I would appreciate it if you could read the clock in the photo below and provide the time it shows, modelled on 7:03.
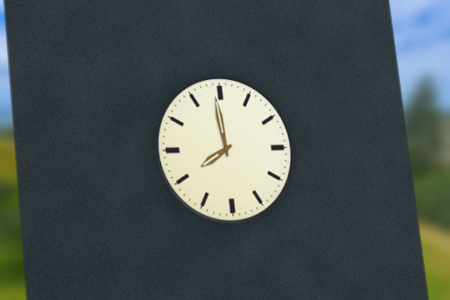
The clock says 7:59
